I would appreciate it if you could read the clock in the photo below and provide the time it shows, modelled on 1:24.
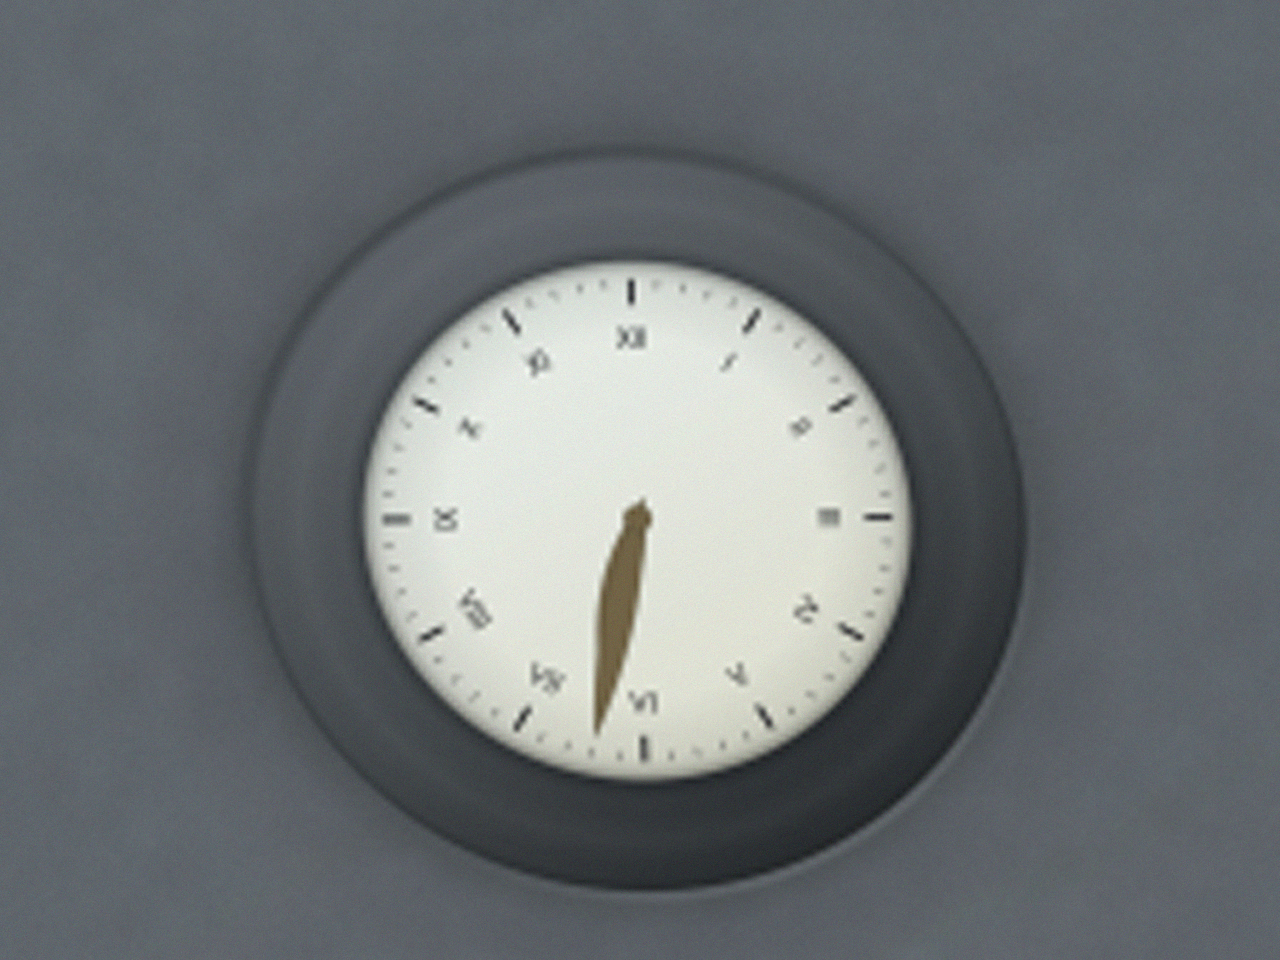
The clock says 6:32
